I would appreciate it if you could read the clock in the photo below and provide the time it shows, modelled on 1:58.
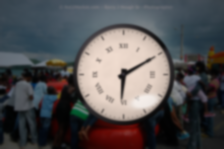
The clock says 6:10
